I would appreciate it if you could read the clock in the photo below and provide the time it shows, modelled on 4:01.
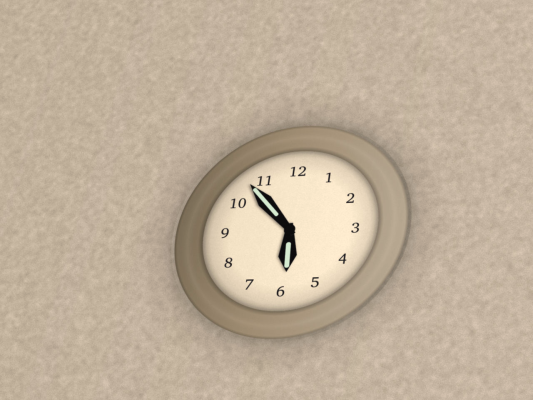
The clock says 5:53
